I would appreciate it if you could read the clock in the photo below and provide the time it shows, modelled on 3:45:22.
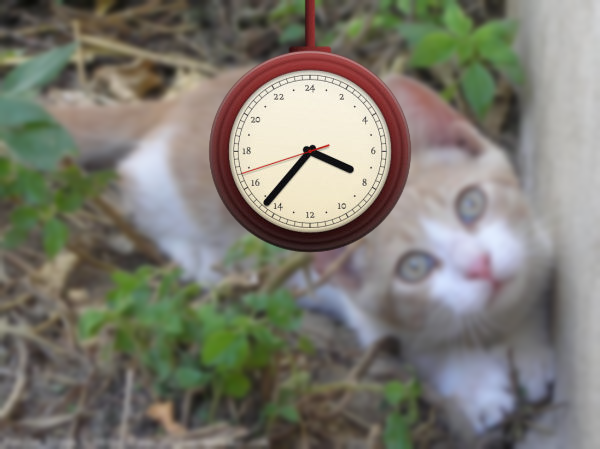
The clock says 7:36:42
